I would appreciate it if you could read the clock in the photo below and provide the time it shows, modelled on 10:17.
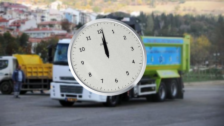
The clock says 12:01
